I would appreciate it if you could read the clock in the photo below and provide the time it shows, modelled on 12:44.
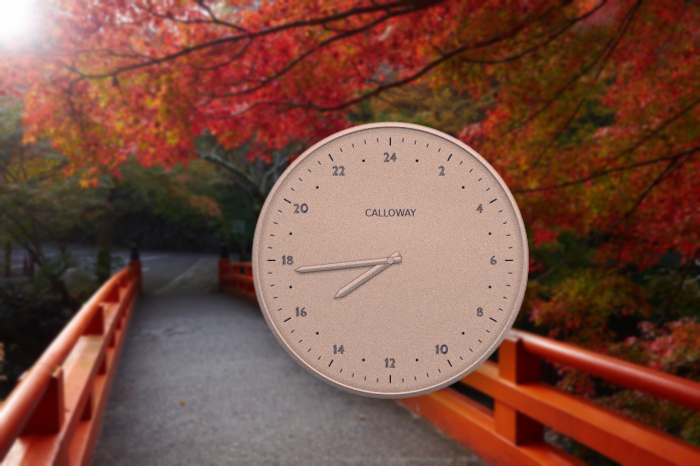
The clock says 15:44
